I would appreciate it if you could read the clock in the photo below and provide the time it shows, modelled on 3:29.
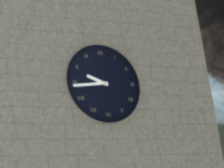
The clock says 9:44
